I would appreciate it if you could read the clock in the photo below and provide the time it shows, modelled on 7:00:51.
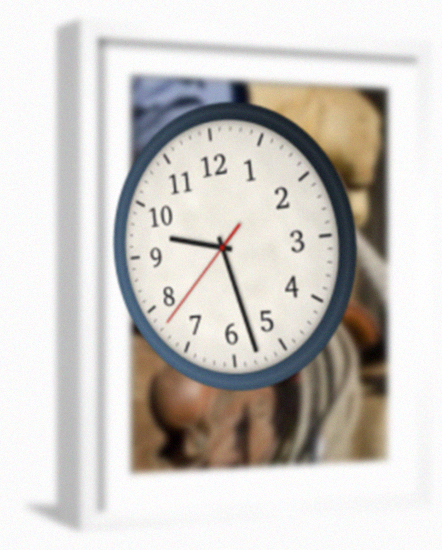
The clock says 9:27:38
